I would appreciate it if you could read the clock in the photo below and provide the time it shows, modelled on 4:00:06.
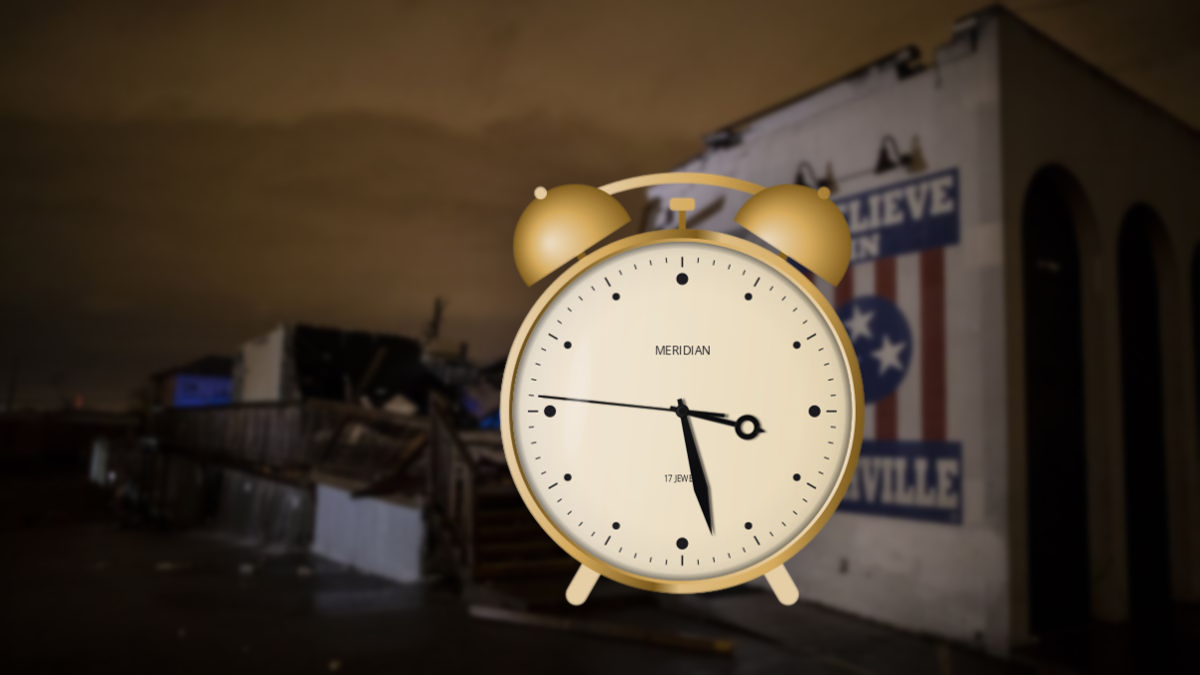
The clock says 3:27:46
